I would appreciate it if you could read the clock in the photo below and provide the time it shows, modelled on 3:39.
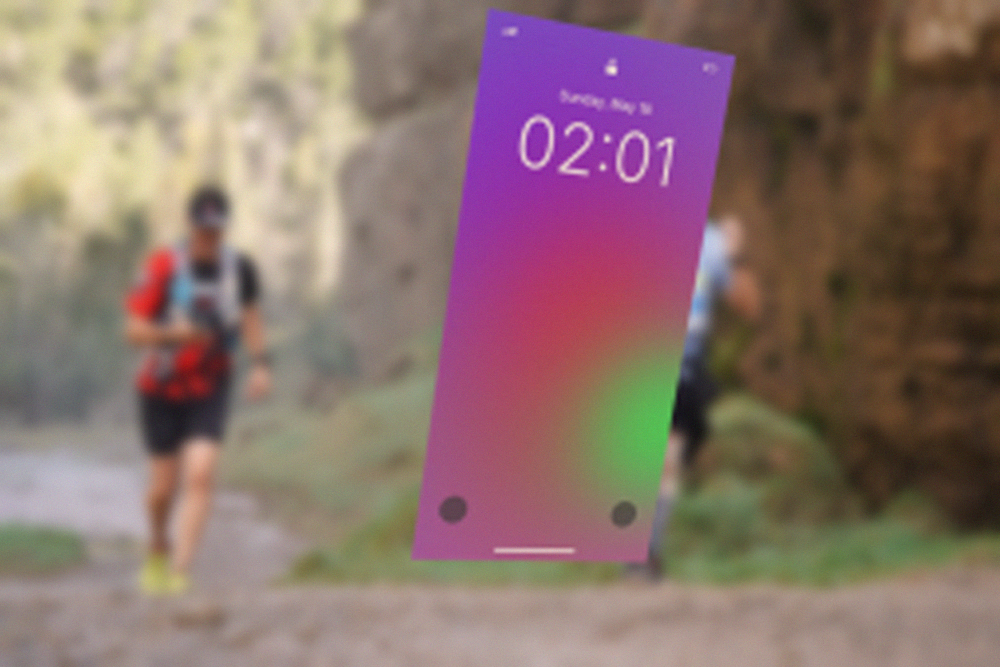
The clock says 2:01
